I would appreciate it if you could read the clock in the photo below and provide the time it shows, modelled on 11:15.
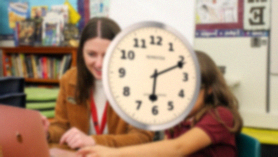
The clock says 6:11
